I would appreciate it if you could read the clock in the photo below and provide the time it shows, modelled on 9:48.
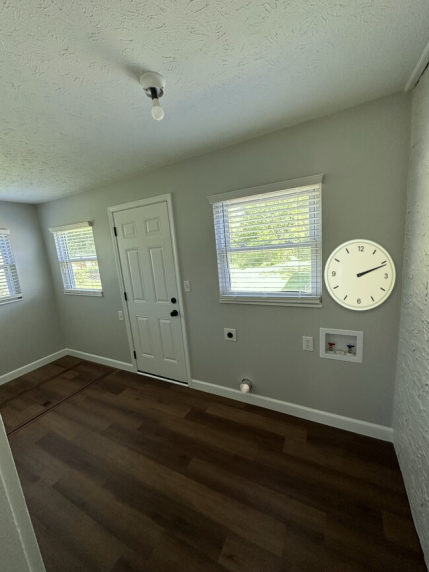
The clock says 2:11
